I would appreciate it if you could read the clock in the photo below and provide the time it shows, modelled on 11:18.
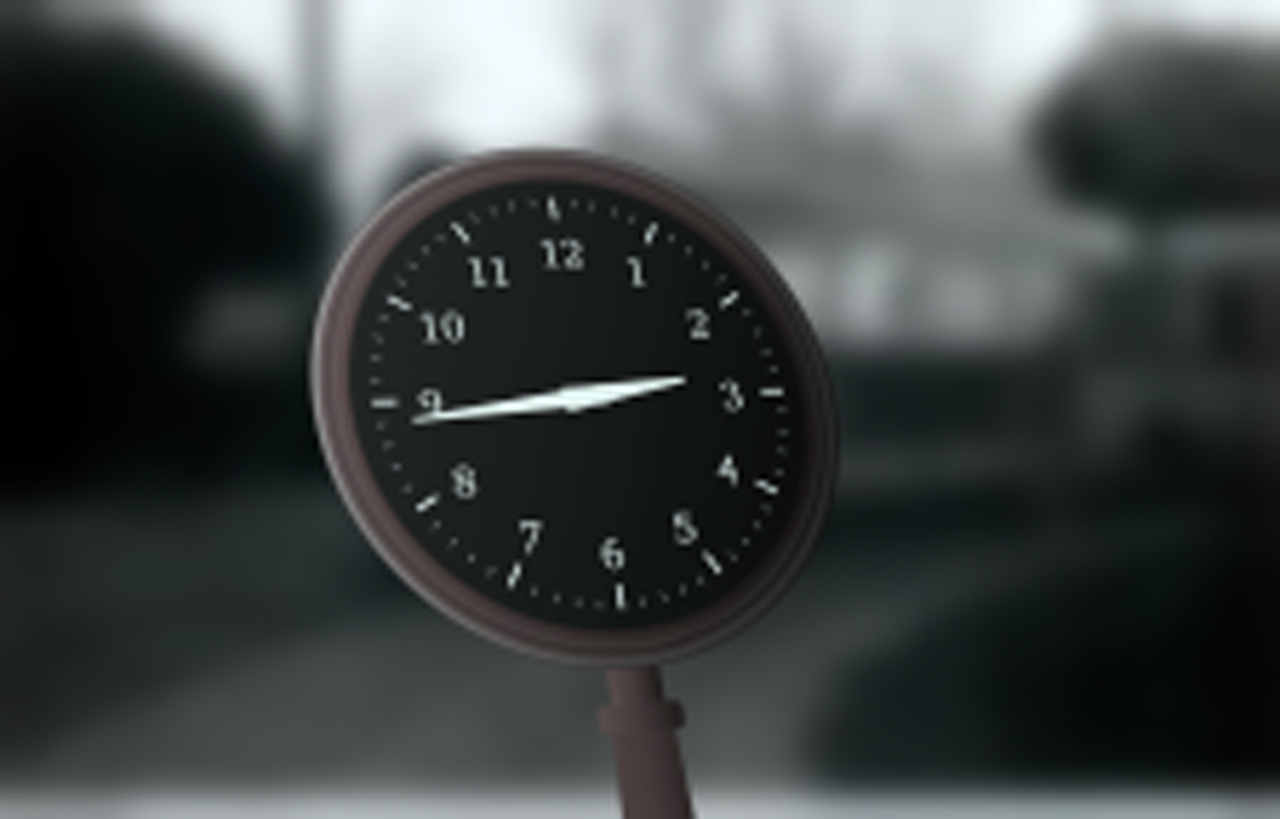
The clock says 2:44
